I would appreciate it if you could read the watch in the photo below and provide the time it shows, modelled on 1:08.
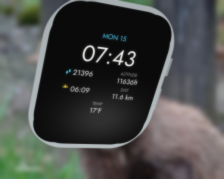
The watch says 7:43
